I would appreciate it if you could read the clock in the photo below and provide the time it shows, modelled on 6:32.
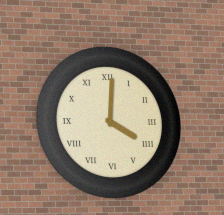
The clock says 4:01
